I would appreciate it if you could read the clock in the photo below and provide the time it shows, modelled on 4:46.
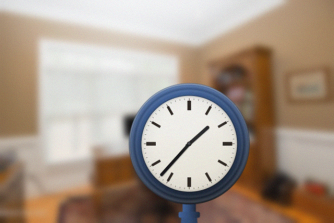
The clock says 1:37
